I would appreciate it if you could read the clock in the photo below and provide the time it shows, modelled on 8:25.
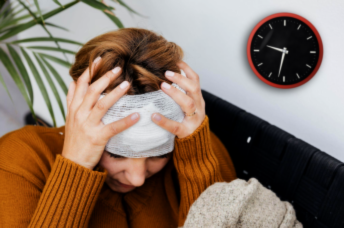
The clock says 9:32
